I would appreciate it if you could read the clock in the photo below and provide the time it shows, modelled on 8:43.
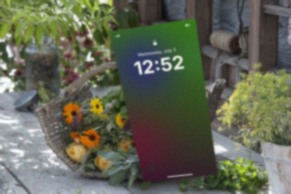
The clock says 12:52
